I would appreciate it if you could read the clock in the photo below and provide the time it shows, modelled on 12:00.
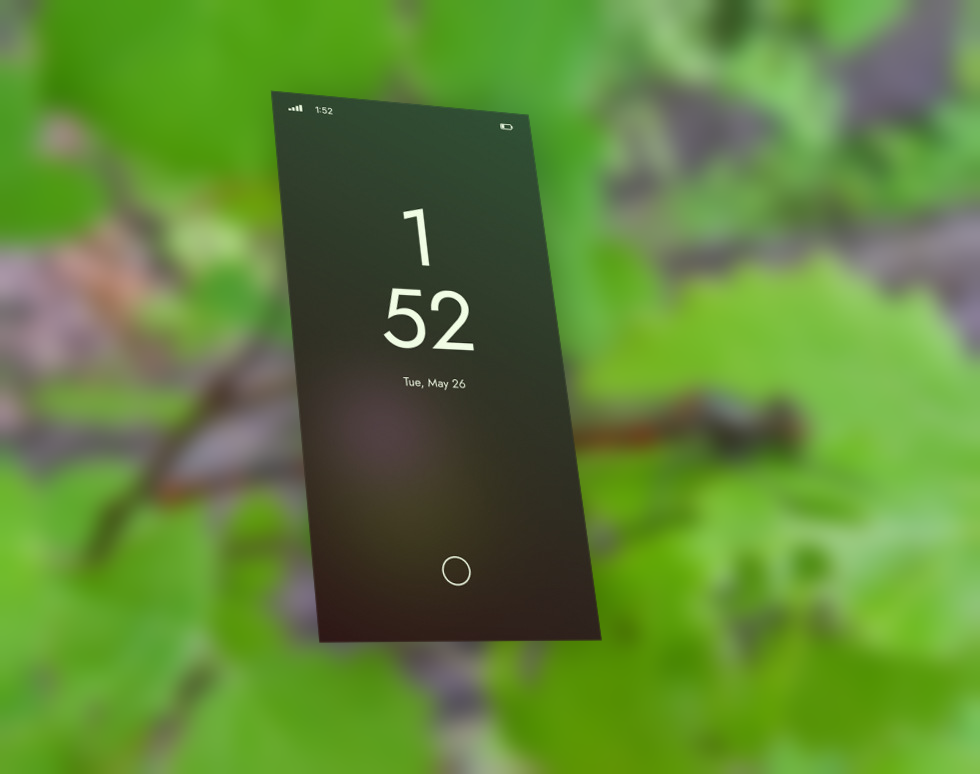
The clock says 1:52
